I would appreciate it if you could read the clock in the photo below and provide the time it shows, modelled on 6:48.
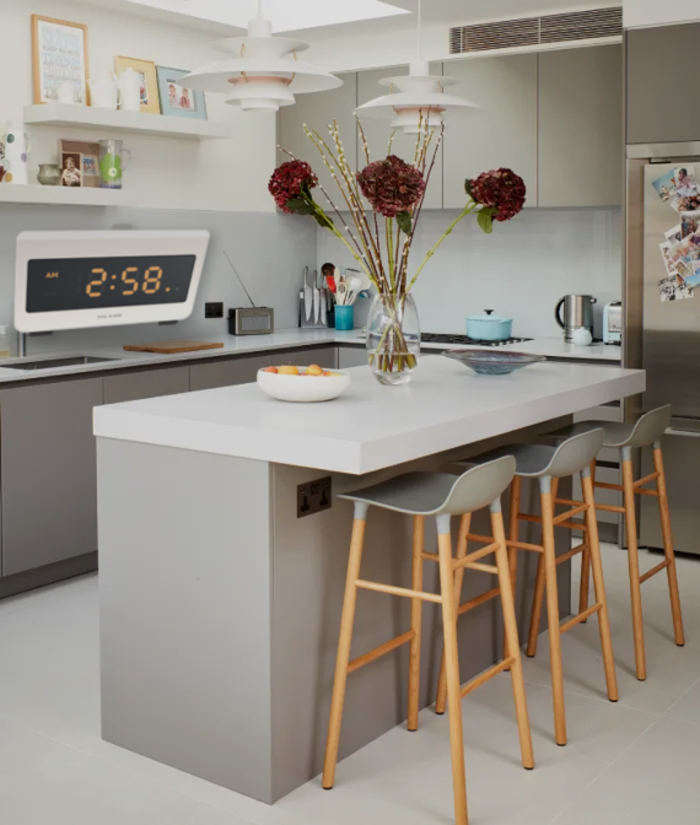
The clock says 2:58
